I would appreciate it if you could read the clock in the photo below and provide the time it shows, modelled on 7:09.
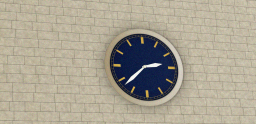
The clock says 2:38
